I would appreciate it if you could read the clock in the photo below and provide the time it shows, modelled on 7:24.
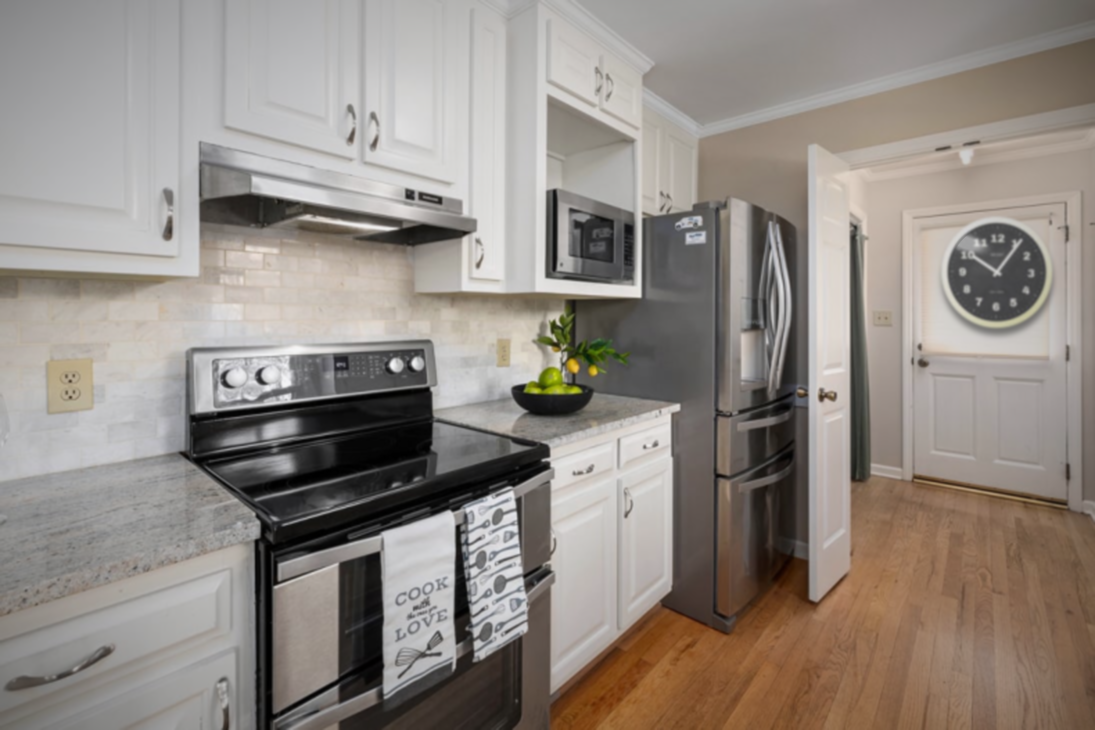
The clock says 10:06
